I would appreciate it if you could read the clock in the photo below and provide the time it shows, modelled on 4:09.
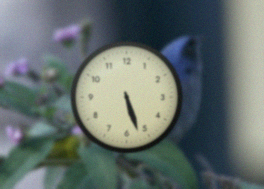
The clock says 5:27
